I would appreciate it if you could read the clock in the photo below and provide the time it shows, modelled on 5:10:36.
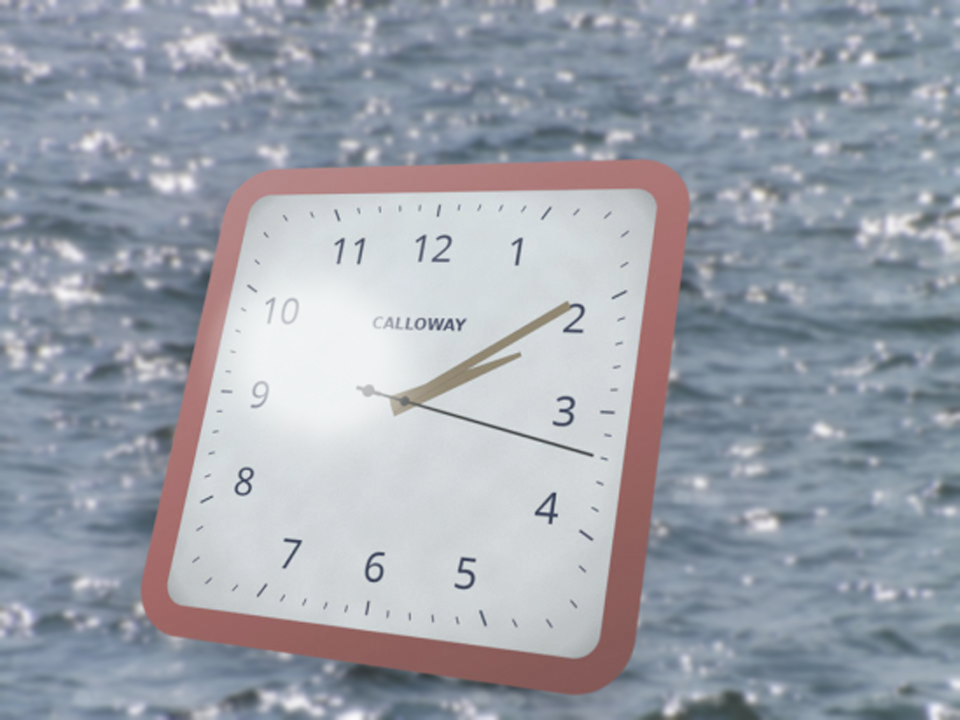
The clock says 2:09:17
